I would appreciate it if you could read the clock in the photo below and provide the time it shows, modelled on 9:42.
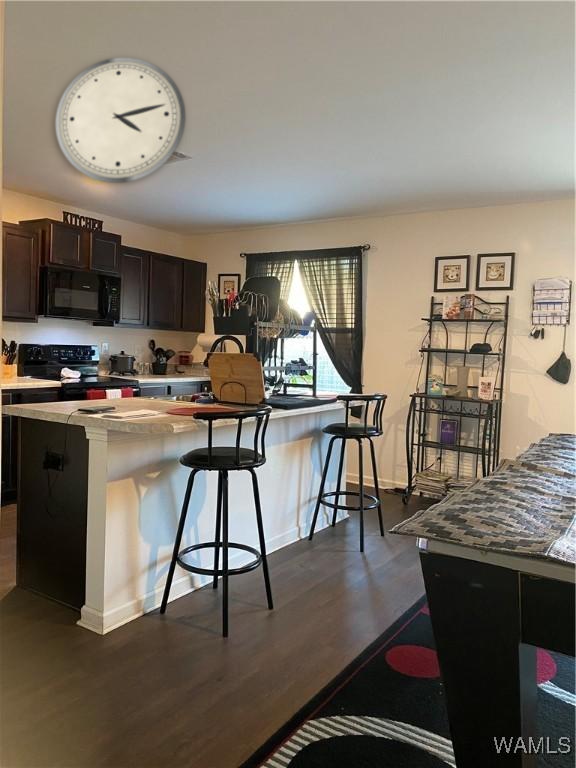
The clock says 4:13
